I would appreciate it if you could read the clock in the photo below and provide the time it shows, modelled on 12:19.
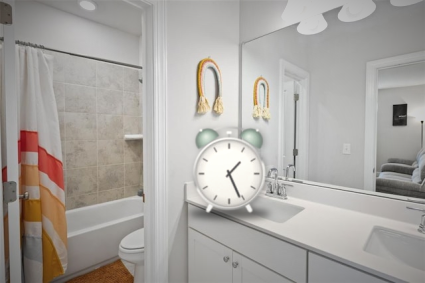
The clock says 1:26
